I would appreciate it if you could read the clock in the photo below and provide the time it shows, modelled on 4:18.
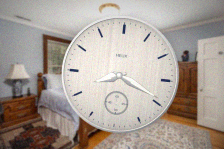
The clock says 8:19
